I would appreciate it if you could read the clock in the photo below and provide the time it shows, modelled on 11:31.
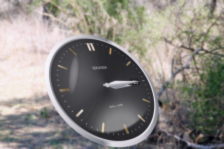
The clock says 3:15
